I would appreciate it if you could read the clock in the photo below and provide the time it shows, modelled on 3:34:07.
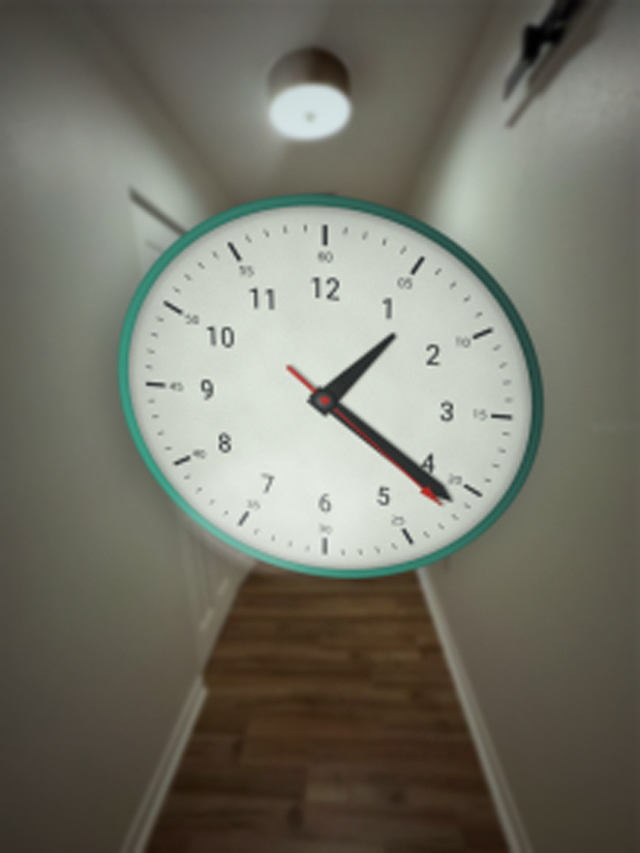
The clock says 1:21:22
